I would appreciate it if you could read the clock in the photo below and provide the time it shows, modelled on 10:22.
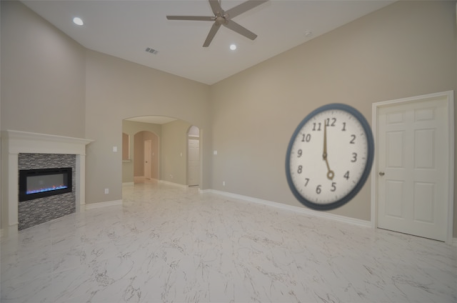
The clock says 4:58
